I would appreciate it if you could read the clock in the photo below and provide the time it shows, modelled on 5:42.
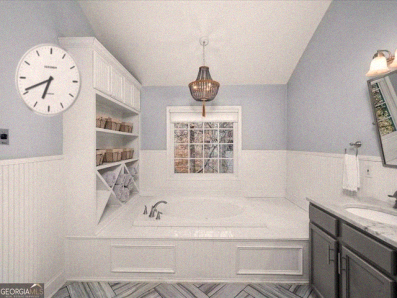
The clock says 6:41
